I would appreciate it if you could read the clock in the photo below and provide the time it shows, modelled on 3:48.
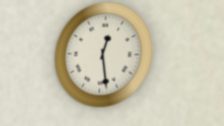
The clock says 12:28
